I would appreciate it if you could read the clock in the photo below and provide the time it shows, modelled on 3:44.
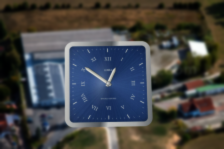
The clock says 12:51
